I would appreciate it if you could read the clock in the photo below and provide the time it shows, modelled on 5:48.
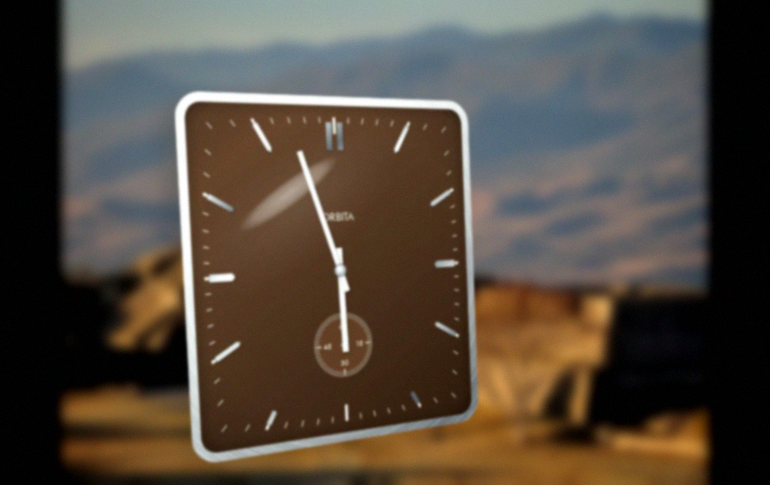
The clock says 5:57
